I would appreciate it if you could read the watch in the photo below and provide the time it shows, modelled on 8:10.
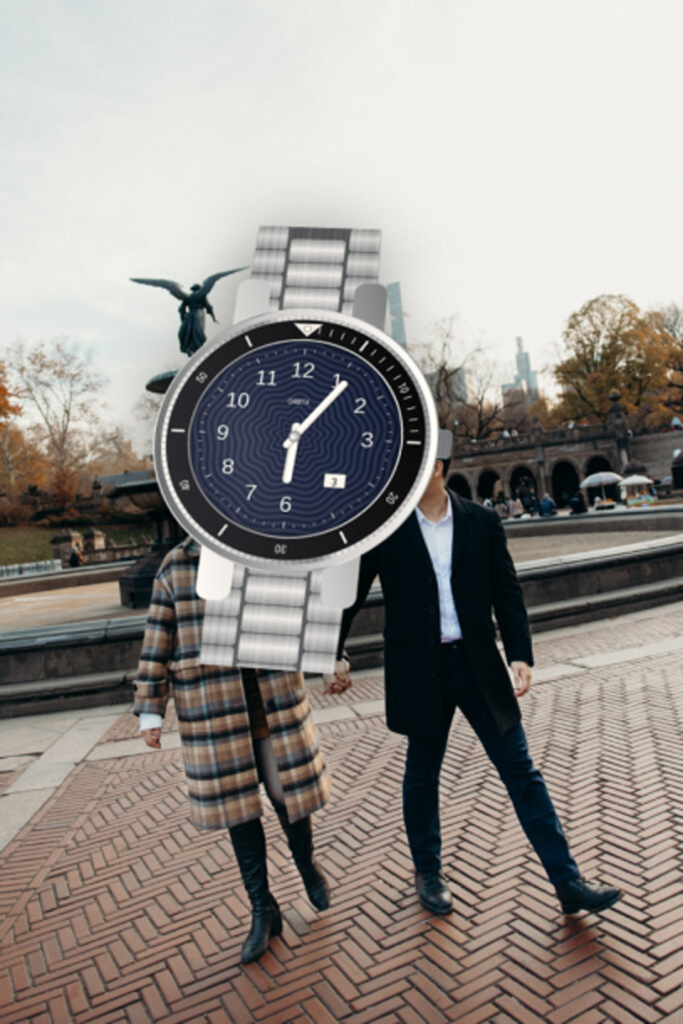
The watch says 6:06
